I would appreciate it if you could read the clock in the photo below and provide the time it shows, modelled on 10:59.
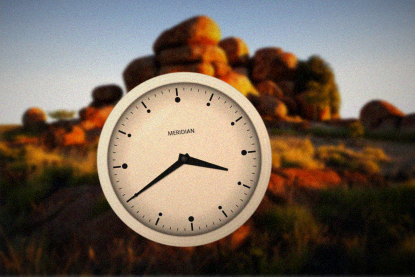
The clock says 3:40
